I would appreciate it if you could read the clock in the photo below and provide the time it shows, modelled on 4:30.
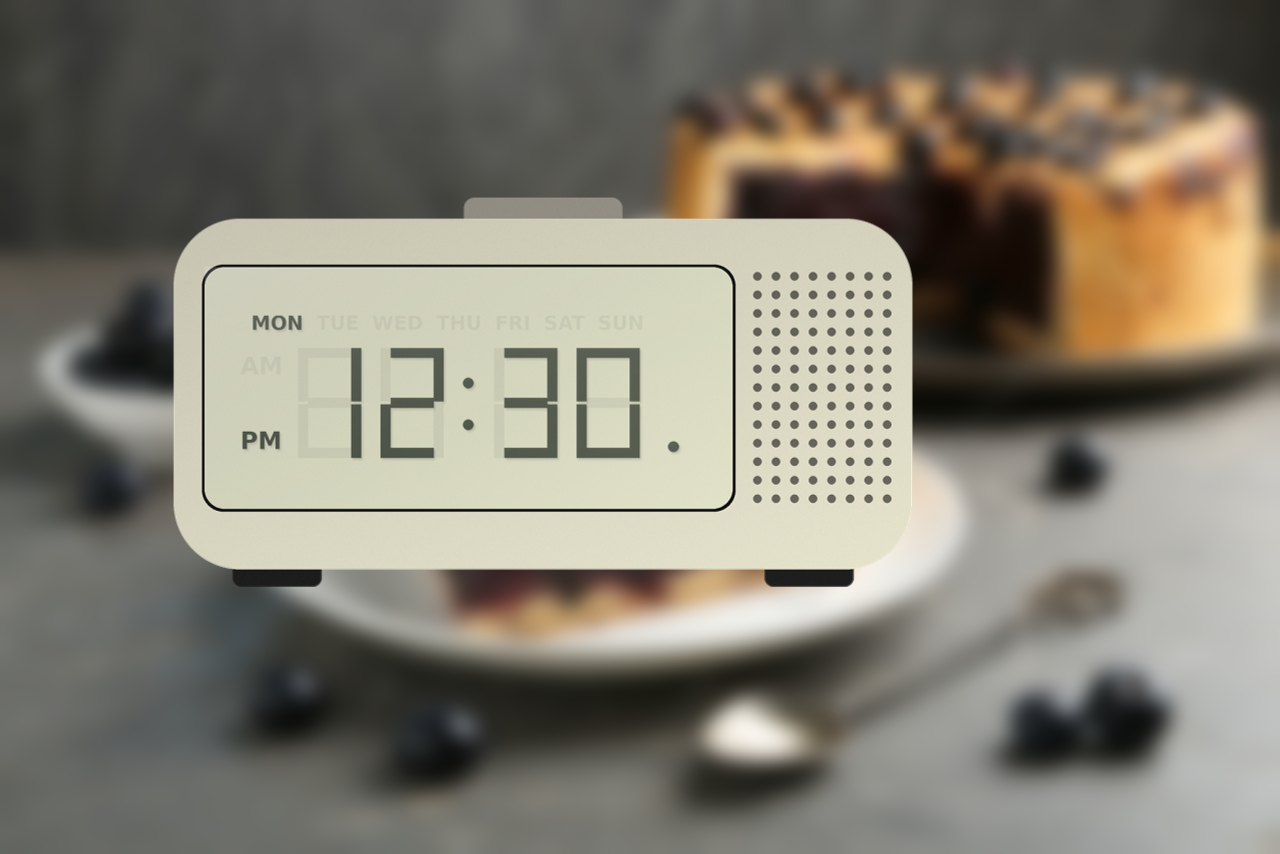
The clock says 12:30
